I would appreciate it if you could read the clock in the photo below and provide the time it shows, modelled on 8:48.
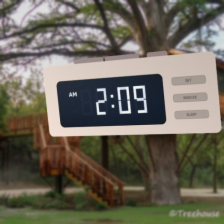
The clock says 2:09
